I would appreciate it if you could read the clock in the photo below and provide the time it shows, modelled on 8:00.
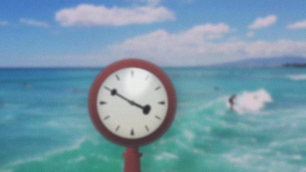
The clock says 3:50
